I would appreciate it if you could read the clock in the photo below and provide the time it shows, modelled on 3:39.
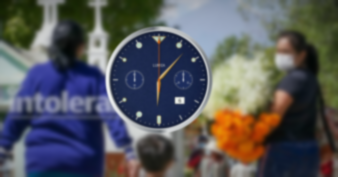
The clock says 6:07
